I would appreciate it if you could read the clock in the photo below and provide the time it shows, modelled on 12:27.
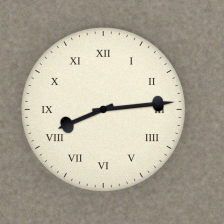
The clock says 8:14
